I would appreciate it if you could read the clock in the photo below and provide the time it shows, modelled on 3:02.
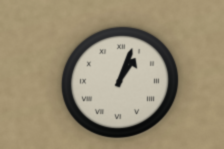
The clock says 1:03
